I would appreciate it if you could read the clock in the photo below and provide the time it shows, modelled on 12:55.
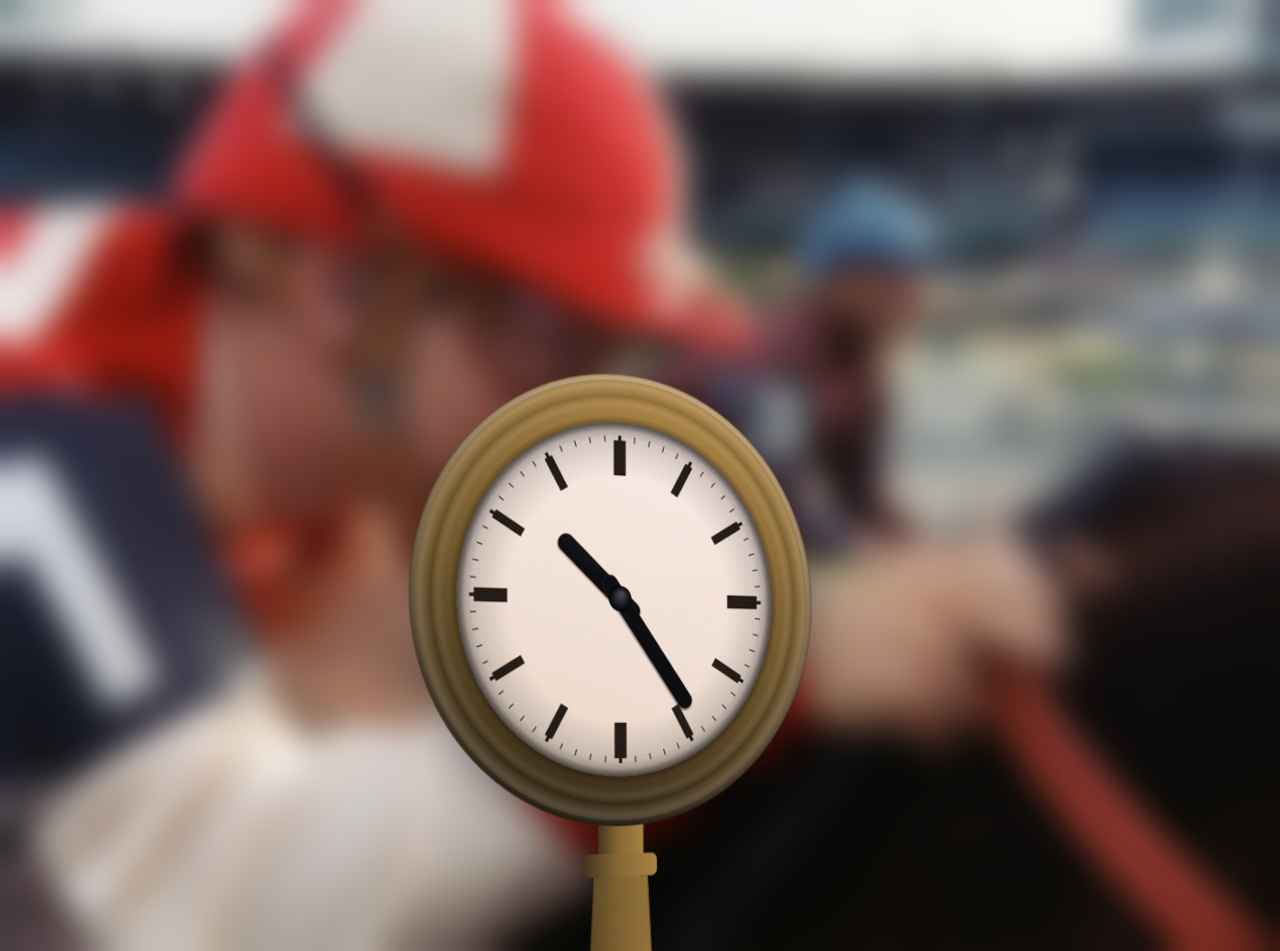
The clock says 10:24
